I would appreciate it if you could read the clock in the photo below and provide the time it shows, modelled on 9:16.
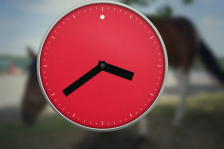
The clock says 3:39
